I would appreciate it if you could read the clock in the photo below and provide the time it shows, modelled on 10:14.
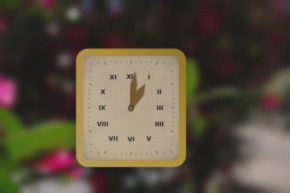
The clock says 1:01
